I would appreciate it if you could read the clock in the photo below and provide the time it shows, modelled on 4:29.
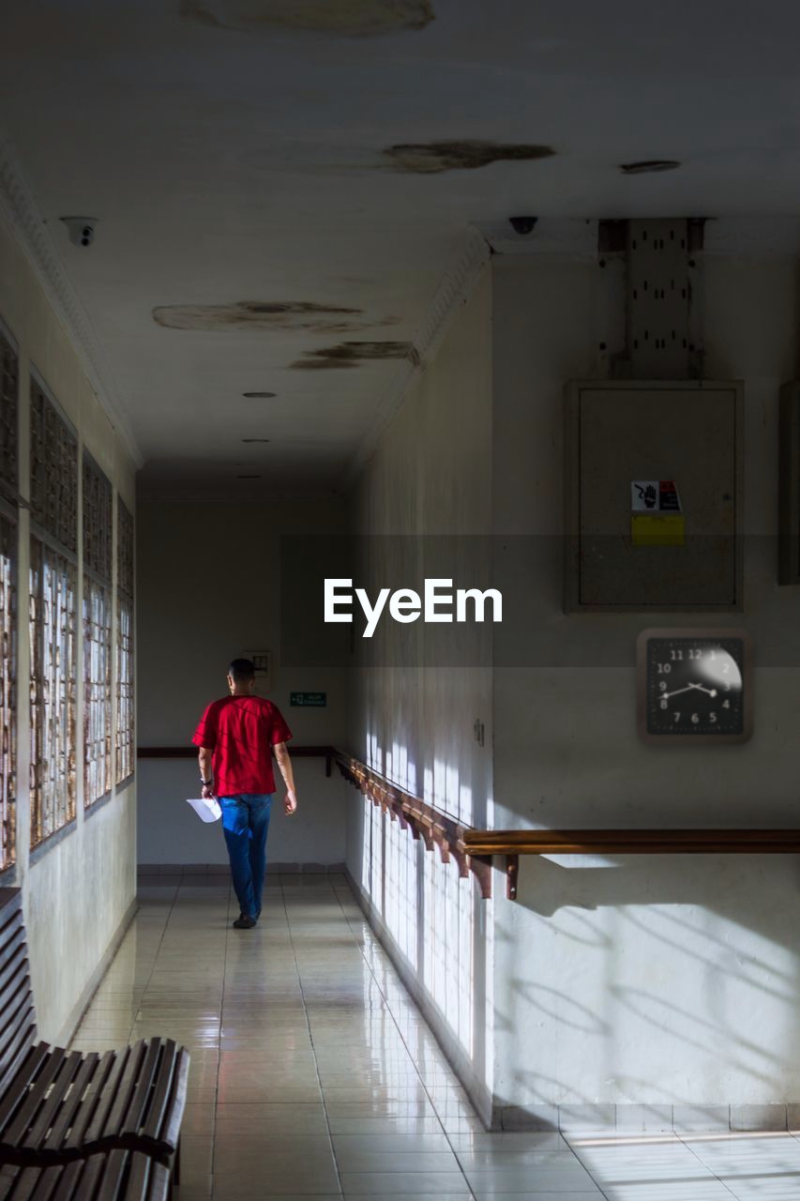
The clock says 3:42
